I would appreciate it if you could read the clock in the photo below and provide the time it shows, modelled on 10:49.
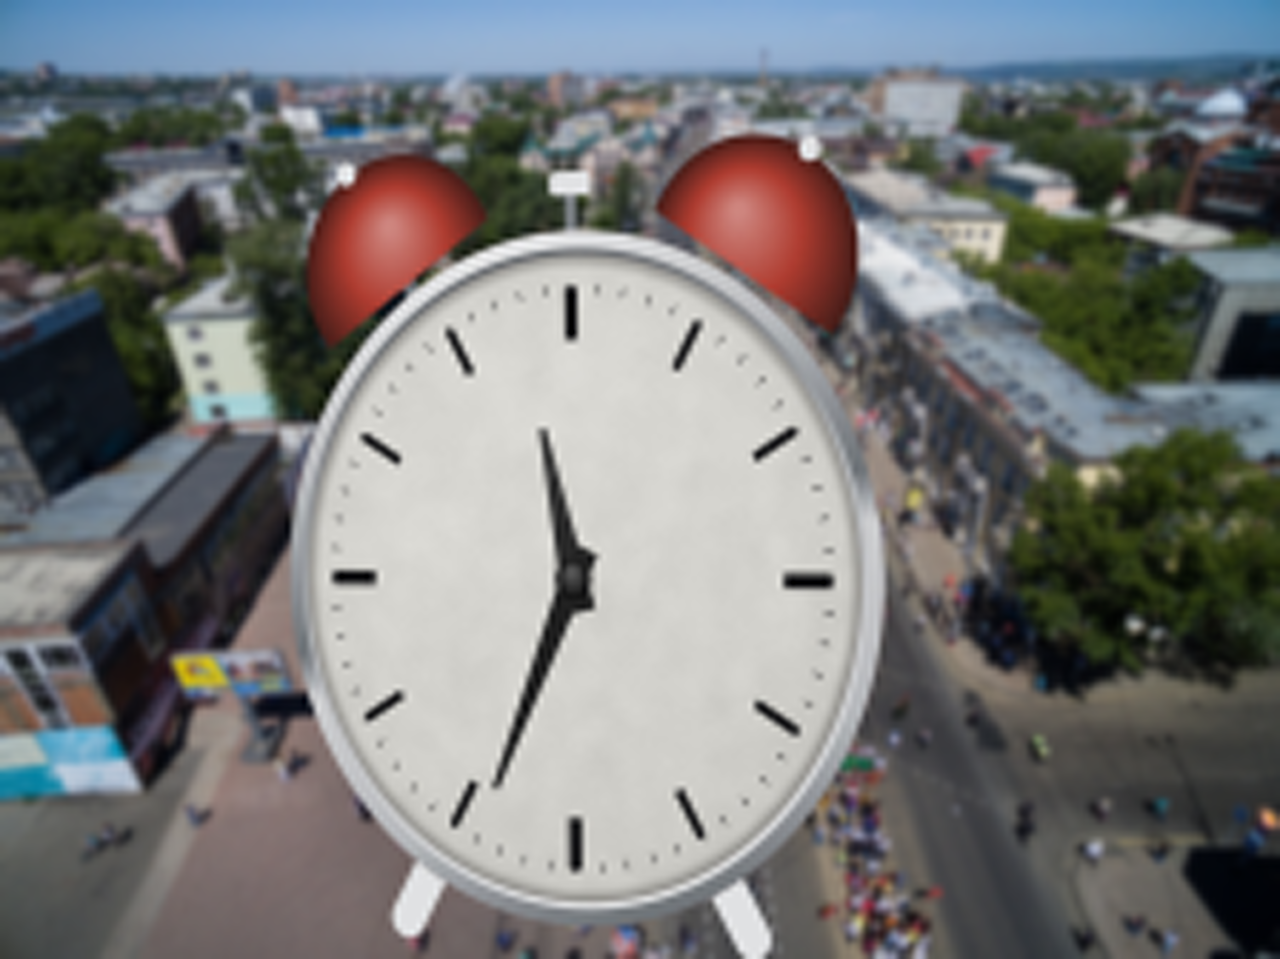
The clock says 11:34
